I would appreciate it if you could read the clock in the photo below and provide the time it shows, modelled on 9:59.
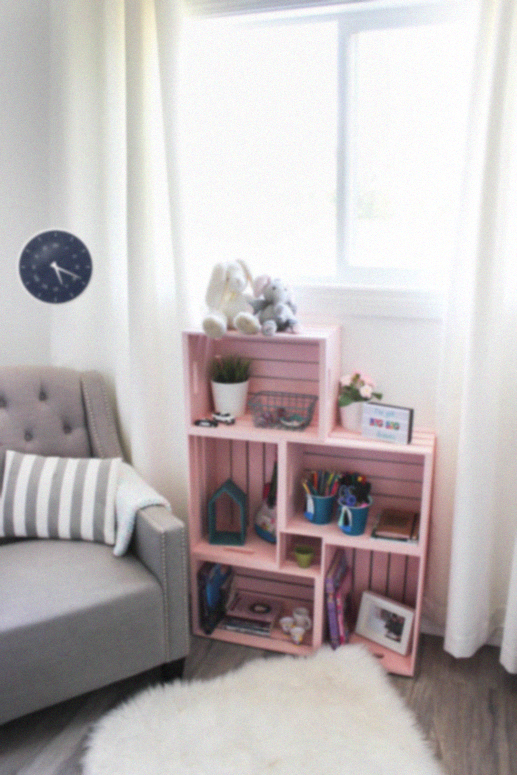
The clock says 5:19
